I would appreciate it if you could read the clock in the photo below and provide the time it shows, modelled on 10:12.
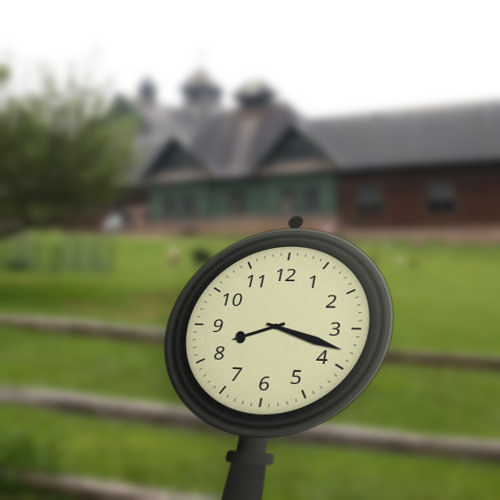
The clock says 8:18
